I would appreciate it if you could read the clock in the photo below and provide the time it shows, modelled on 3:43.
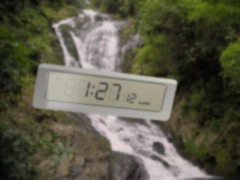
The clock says 1:27
